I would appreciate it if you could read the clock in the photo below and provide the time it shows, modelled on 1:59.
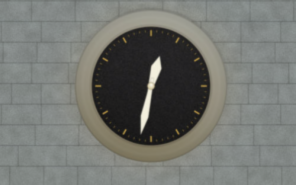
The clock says 12:32
